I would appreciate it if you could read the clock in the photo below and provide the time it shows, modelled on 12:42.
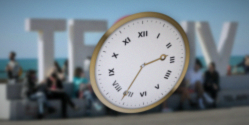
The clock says 2:36
